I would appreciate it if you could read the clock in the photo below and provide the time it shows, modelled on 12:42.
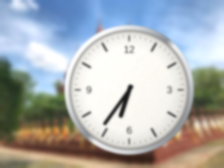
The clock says 6:36
